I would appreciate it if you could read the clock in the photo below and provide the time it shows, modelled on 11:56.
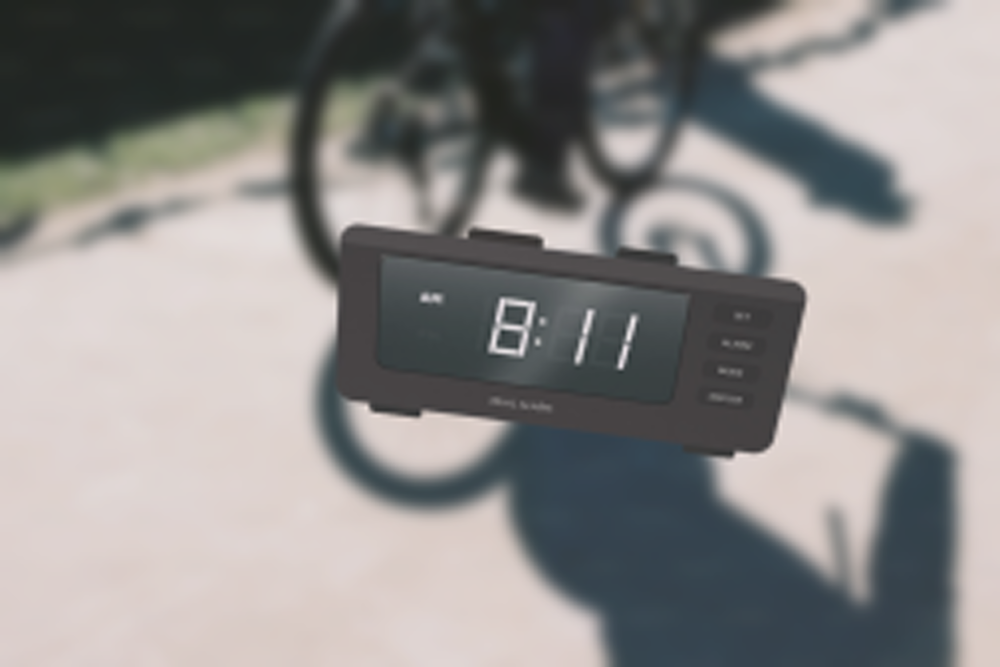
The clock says 8:11
